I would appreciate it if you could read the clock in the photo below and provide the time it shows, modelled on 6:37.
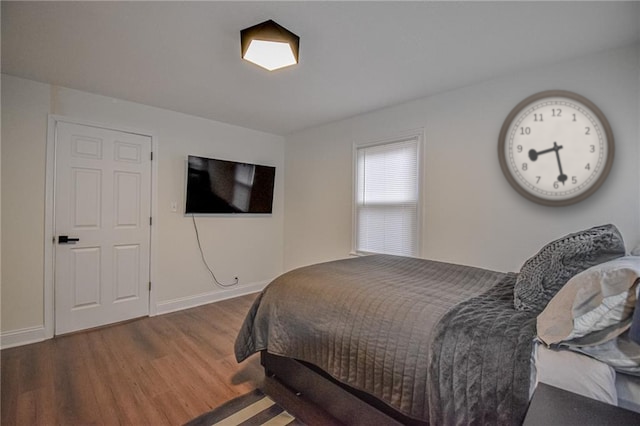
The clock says 8:28
